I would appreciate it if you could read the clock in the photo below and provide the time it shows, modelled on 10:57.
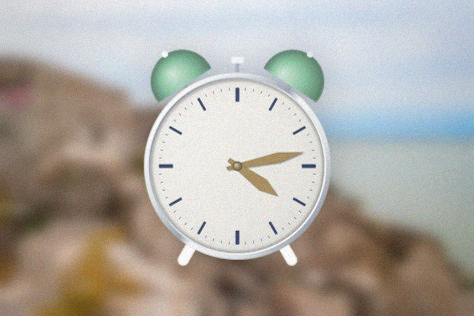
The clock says 4:13
